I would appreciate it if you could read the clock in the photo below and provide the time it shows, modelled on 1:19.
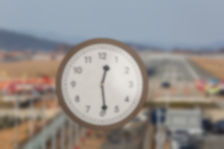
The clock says 12:29
